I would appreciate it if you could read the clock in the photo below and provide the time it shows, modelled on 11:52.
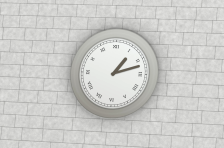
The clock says 1:12
